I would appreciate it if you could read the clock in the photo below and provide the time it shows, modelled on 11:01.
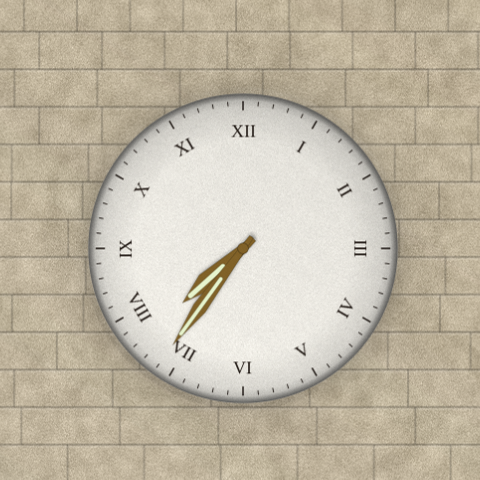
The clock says 7:36
